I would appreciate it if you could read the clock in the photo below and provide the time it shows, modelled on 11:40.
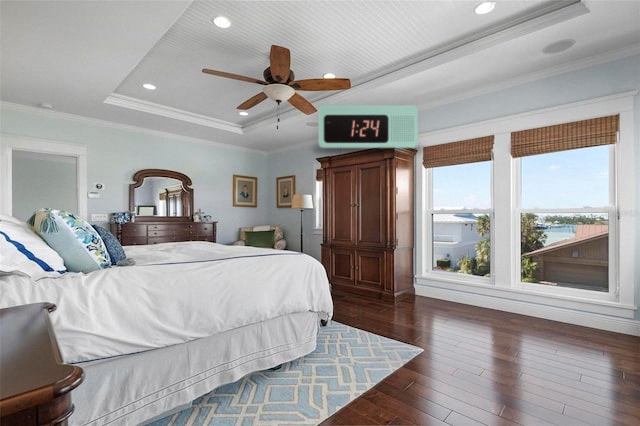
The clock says 1:24
